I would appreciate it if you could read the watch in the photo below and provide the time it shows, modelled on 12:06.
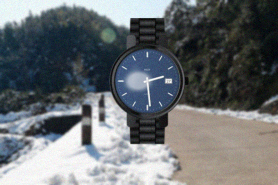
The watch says 2:29
